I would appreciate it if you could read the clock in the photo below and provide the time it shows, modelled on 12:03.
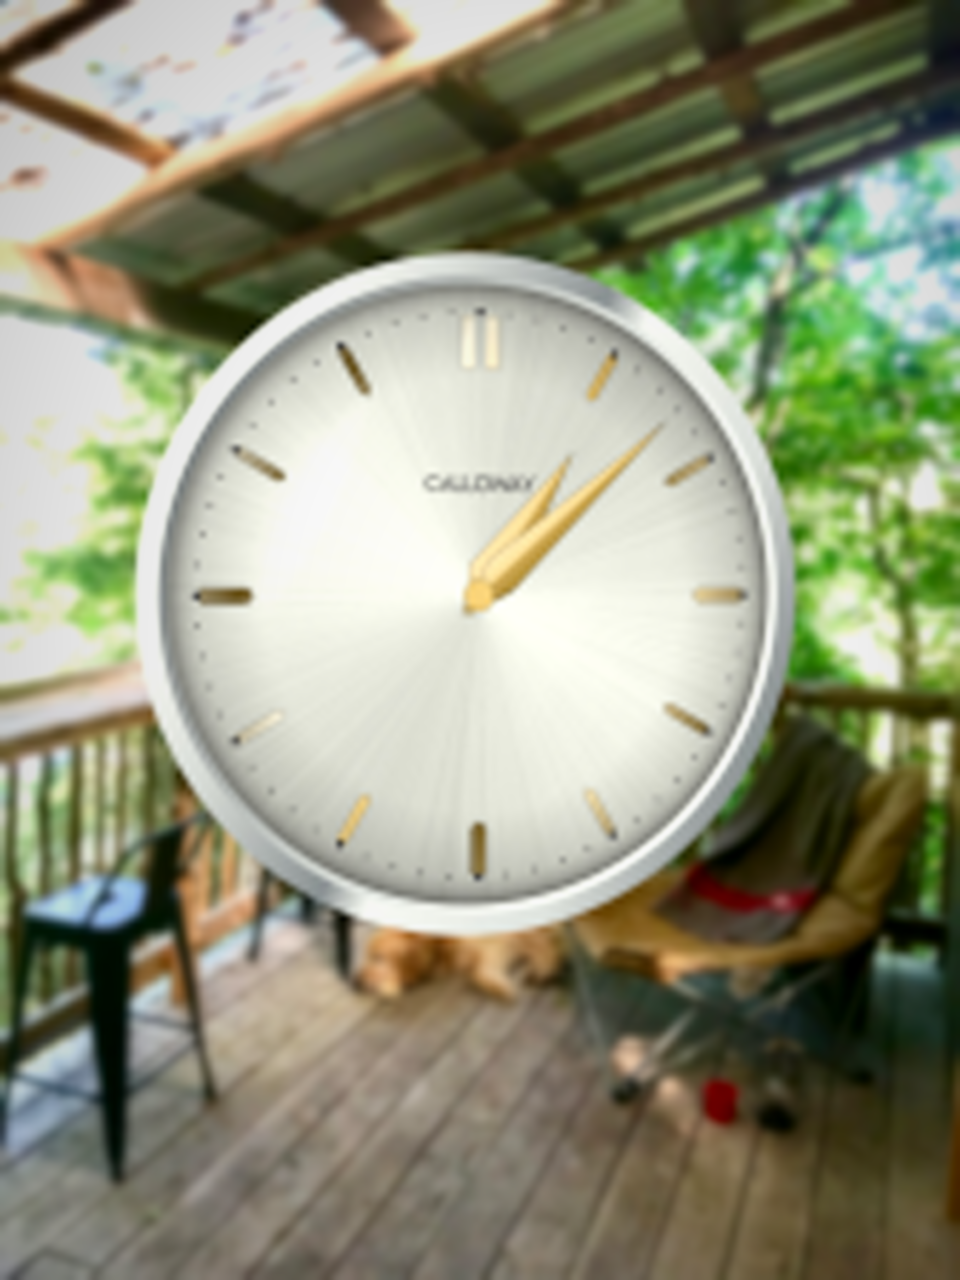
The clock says 1:08
